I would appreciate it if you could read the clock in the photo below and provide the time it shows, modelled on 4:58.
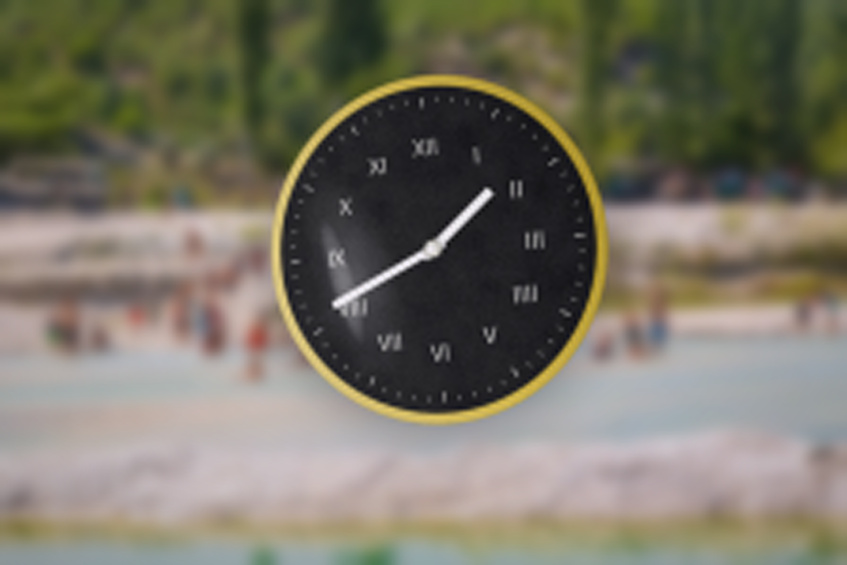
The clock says 1:41
